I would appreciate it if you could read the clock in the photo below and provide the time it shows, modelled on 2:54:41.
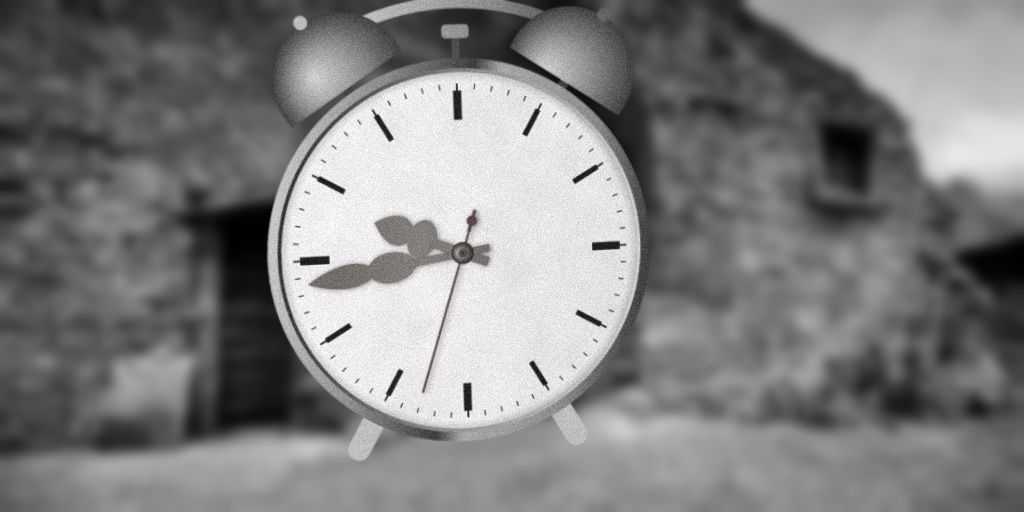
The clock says 9:43:33
